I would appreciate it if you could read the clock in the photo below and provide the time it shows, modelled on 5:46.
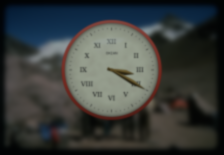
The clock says 3:20
